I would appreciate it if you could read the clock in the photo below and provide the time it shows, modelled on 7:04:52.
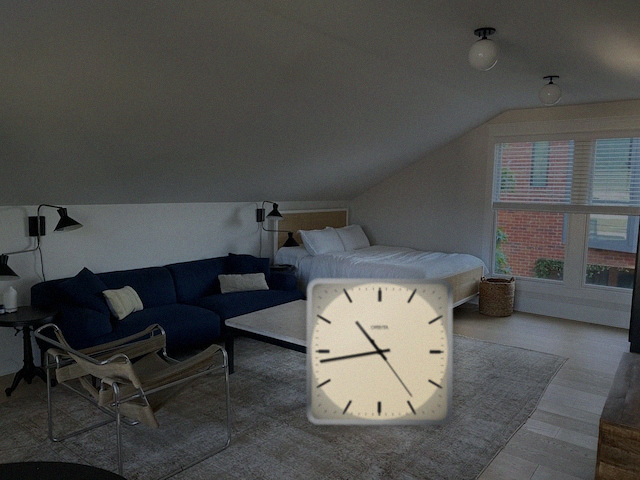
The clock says 10:43:24
